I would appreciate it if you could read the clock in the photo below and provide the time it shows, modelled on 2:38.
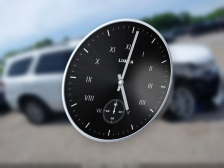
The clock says 5:01
